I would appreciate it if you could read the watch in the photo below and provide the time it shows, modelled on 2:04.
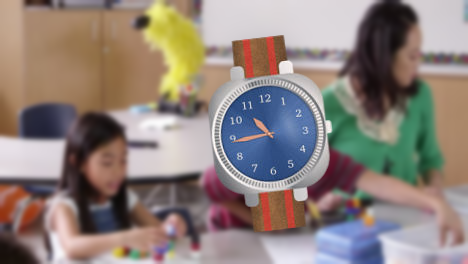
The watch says 10:44
